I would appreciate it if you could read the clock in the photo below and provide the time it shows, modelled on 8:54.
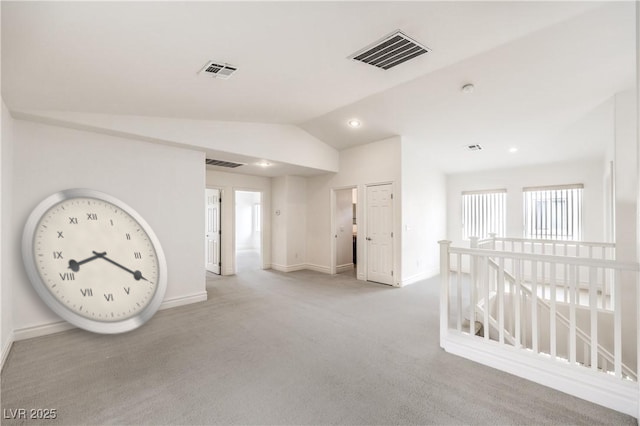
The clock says 8:20
